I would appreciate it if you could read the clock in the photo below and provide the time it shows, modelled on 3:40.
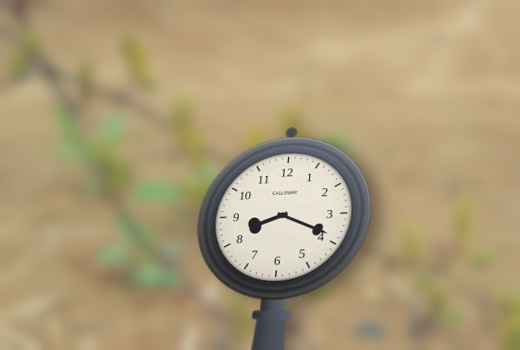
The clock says 8:19
